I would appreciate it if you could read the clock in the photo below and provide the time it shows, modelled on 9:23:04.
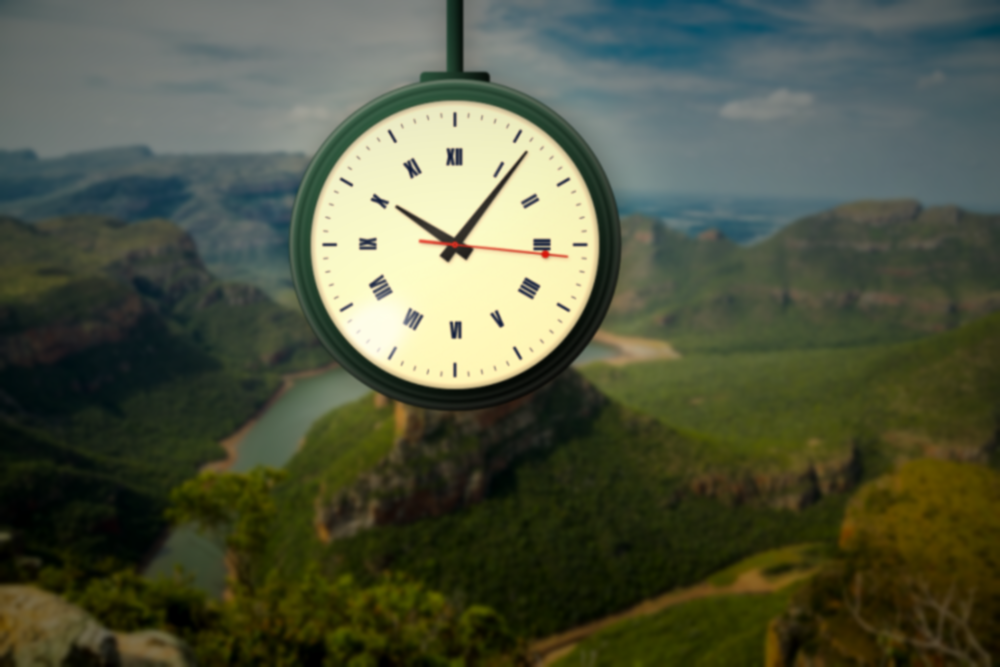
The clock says 10:06:16
